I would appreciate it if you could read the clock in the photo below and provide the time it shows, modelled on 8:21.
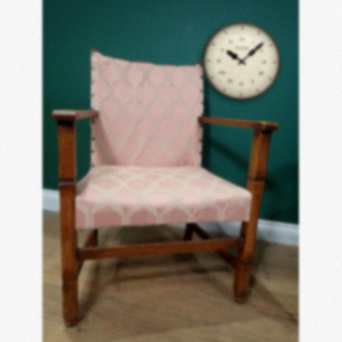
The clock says 10:08
